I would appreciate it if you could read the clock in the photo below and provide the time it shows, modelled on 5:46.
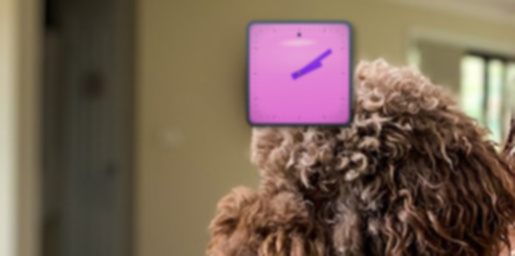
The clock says 2:09
